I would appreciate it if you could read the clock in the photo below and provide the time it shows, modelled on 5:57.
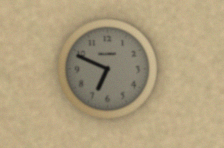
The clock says 6:49
